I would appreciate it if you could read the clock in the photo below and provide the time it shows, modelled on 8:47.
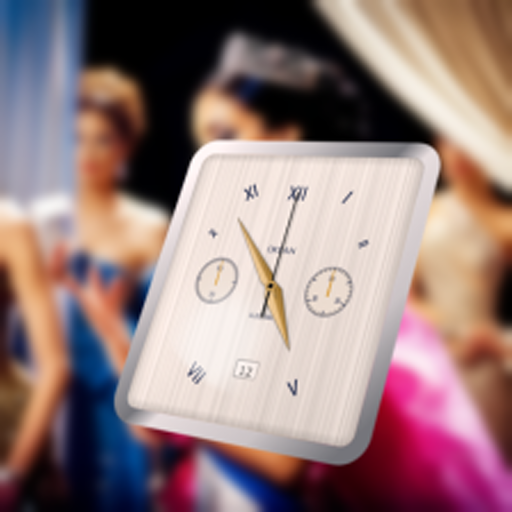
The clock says 4:53
